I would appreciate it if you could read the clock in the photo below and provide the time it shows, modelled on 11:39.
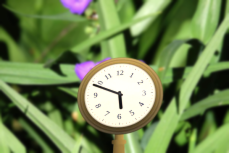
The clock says 5:49
